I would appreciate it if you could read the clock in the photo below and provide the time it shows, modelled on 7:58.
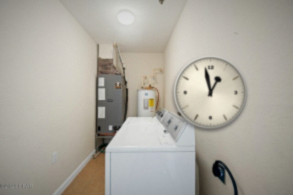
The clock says 12:58
